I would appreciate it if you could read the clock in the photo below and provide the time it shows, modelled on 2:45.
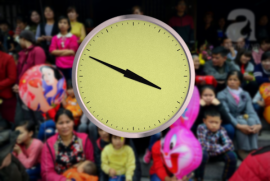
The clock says 3:49
